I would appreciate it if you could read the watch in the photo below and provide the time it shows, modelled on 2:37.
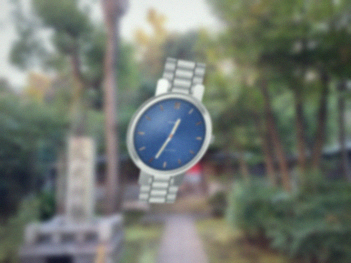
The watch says 12:34
